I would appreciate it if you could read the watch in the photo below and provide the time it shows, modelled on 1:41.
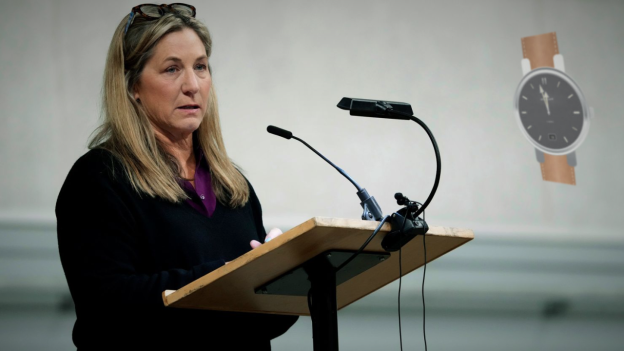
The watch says 11:58
